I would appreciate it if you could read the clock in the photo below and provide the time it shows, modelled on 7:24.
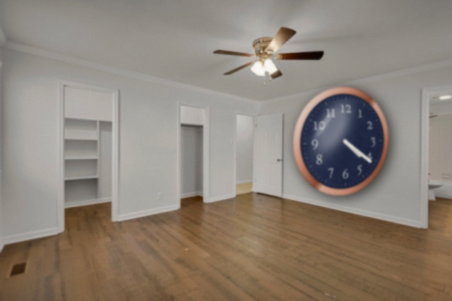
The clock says 4:21
